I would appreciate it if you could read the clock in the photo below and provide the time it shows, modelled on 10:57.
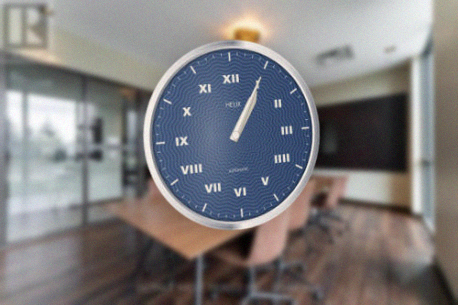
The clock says 1:05
